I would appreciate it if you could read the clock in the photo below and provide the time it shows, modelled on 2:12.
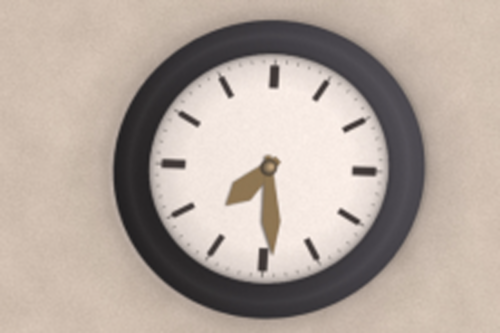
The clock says 7:29
